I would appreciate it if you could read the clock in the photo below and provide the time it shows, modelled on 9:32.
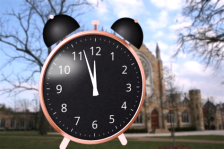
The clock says 11:57
